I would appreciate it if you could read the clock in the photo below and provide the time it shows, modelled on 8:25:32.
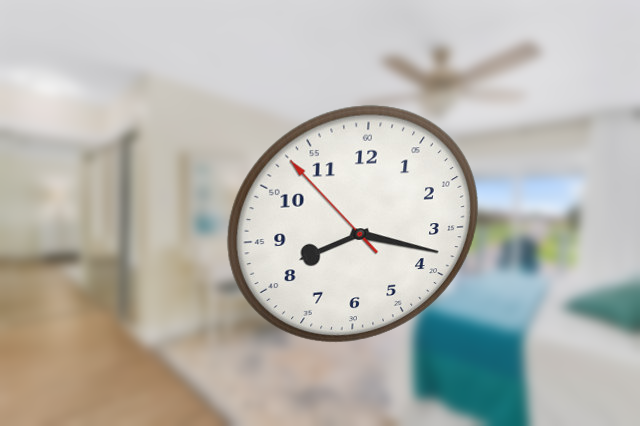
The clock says 8:17:53
